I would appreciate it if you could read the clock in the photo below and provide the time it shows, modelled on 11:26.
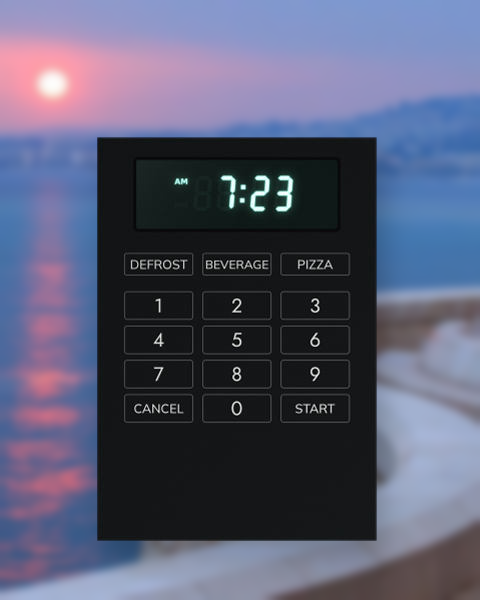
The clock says 7:23
